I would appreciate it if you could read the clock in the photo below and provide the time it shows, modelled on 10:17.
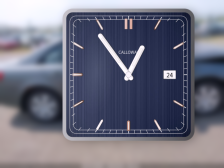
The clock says 12:54
